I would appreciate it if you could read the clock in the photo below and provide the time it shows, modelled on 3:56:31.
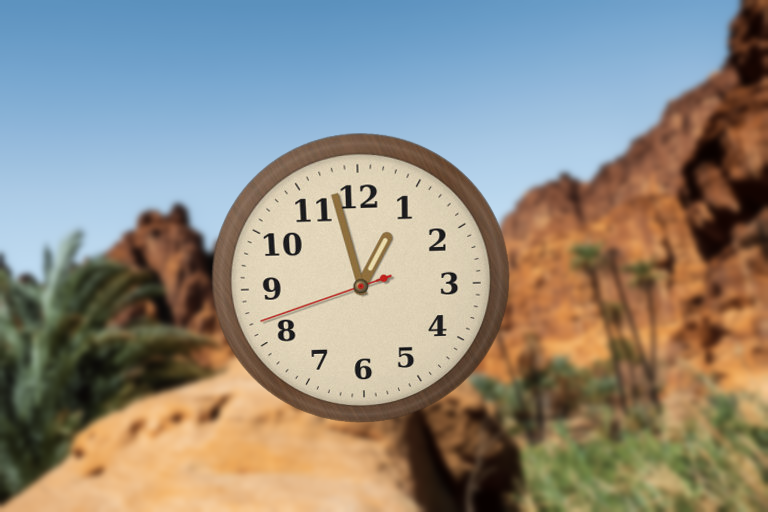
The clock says 12:57:42
